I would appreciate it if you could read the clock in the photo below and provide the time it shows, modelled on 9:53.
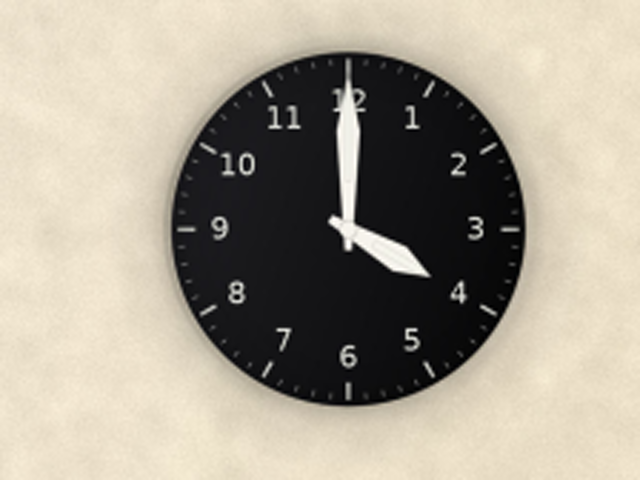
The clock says 4:00
